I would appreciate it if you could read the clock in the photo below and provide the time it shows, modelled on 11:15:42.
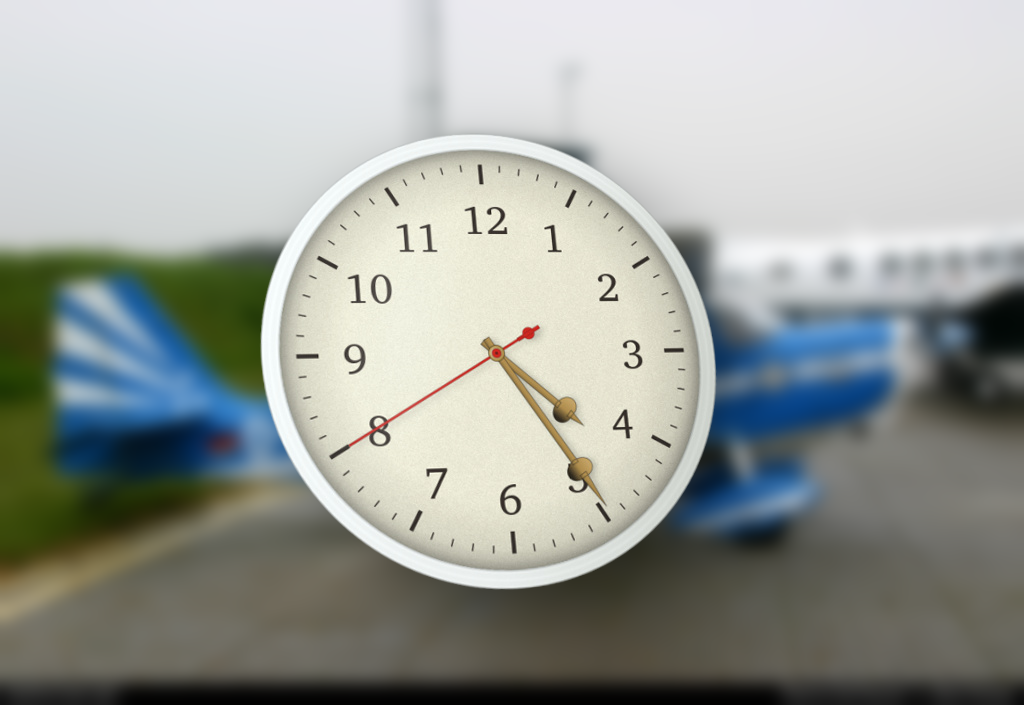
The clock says 4:24:40
